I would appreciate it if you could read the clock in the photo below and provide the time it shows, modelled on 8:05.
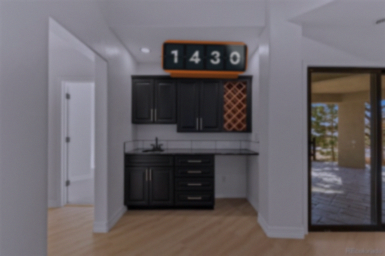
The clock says 14:30
